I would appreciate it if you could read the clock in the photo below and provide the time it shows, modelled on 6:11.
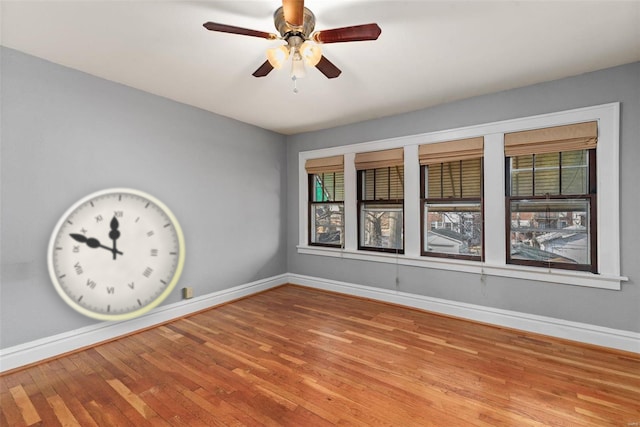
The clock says 11:48
